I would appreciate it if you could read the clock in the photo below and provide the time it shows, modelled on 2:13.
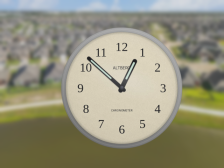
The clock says 12:52
